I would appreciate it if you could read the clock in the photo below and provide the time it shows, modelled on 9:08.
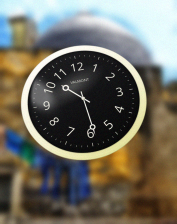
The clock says 10:29
